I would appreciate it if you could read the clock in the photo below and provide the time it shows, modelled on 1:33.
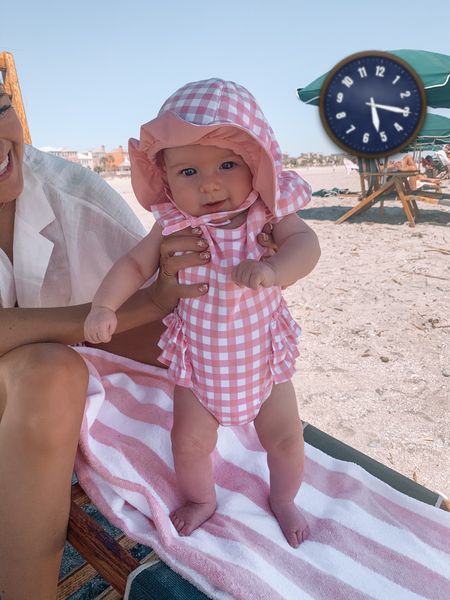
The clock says 5:15
